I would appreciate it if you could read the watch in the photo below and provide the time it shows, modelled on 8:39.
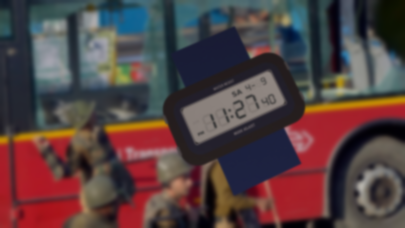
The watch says 11:27
